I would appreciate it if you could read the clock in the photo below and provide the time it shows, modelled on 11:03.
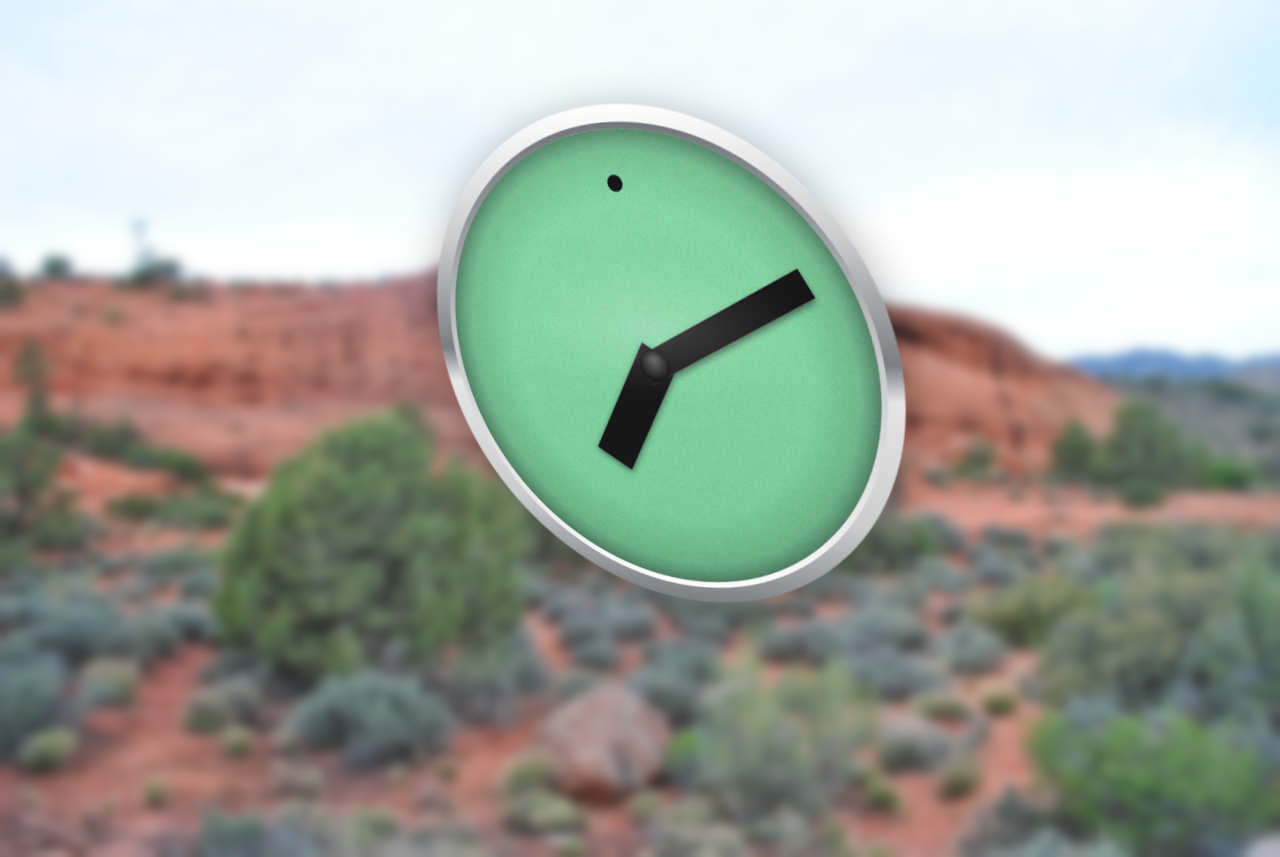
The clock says 7:11
